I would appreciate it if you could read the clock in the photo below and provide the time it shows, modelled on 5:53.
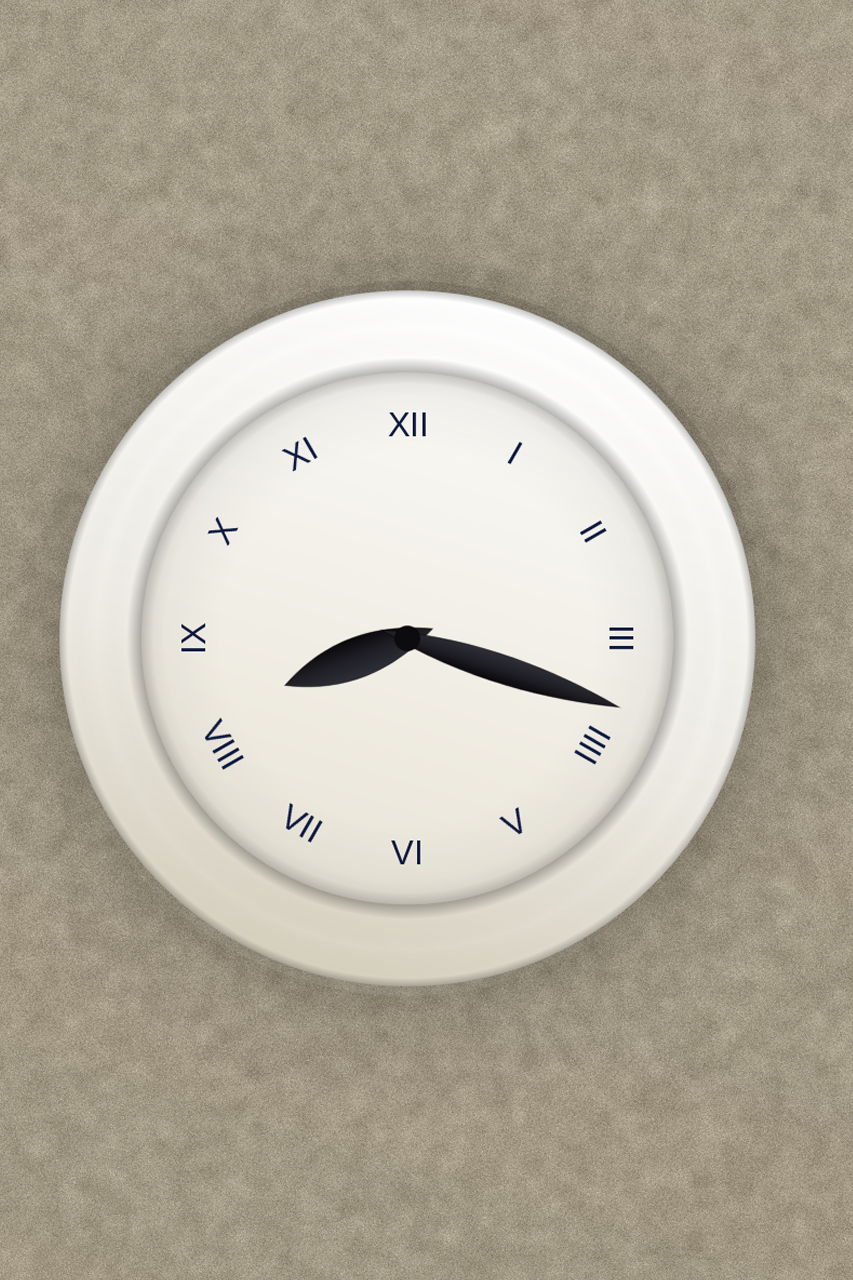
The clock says 8:18
